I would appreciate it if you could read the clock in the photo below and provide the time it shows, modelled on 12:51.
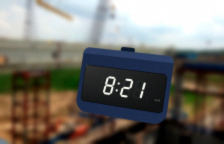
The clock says 8:21
